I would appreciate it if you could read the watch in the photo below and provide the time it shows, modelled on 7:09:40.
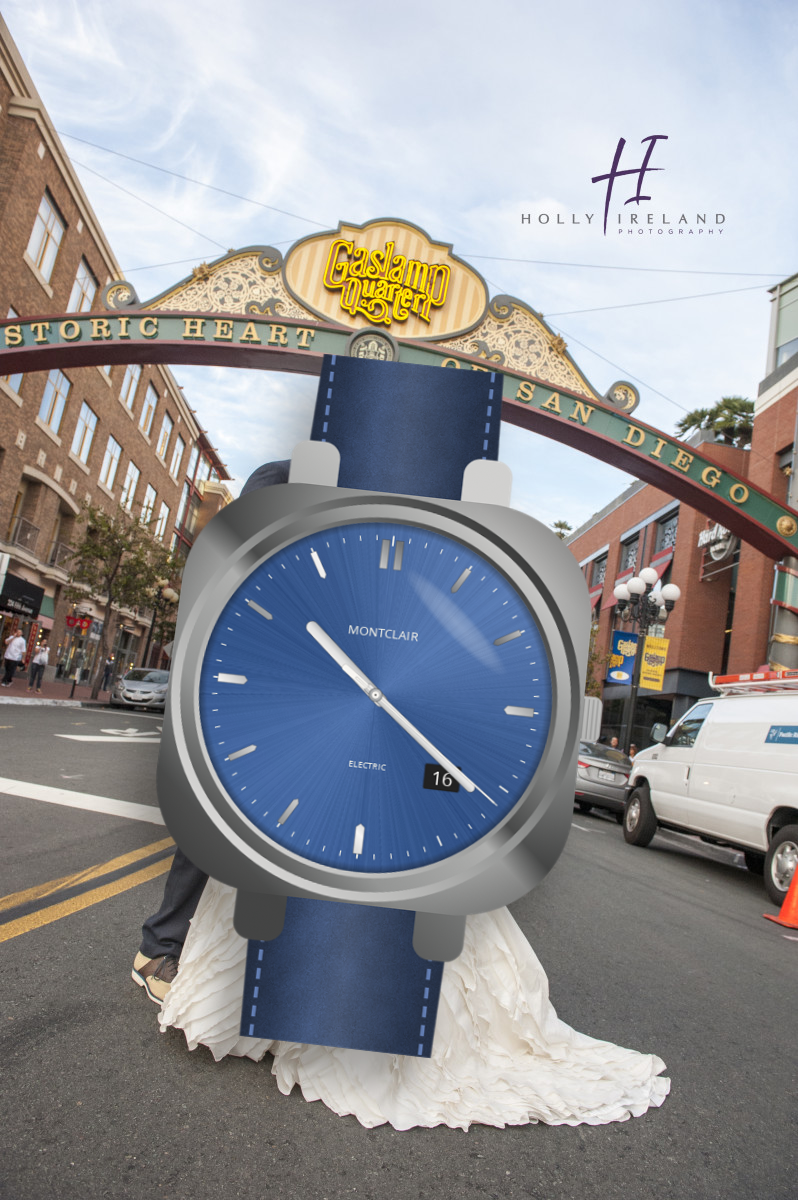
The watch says 10:21:21
